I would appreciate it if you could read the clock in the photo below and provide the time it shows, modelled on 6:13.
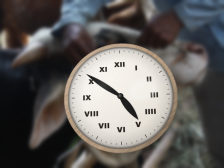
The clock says 4:51
